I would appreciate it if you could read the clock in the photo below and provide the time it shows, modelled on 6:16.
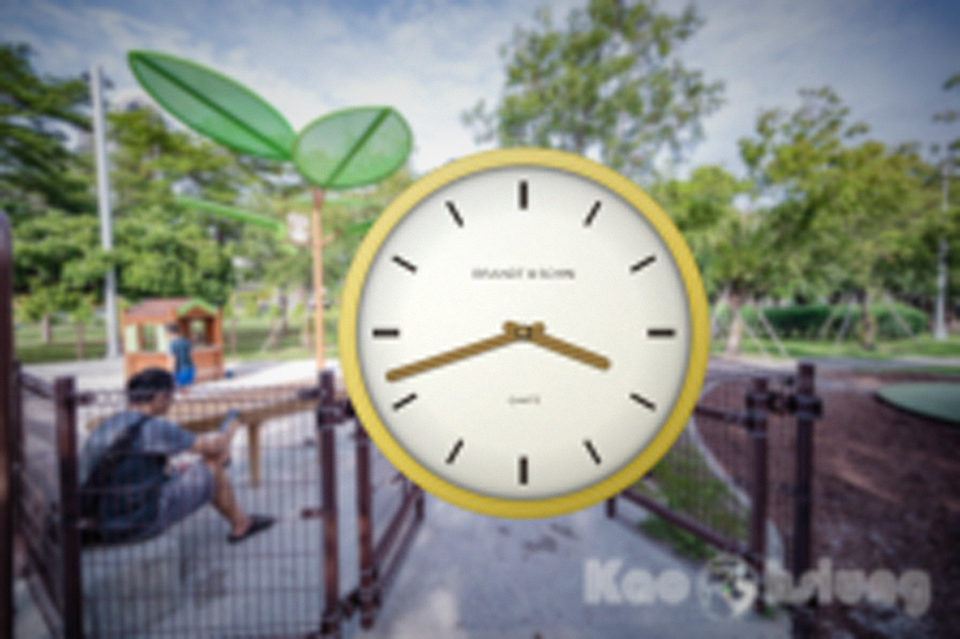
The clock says 3:42
